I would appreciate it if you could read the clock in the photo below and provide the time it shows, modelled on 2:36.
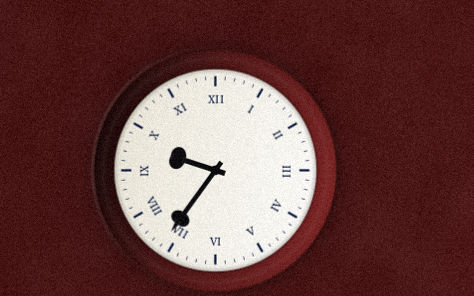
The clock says 9:36
